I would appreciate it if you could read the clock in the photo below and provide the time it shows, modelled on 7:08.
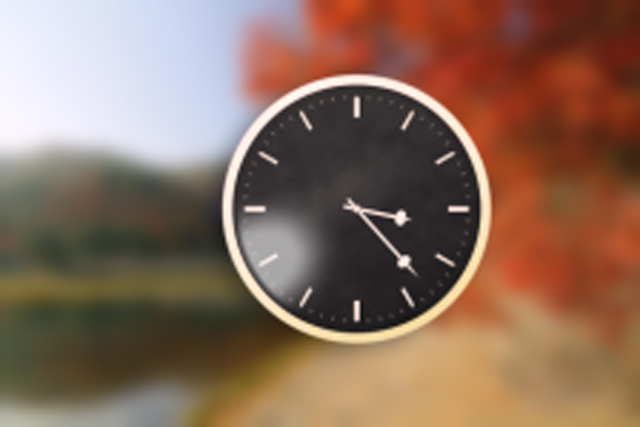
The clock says 3:23
